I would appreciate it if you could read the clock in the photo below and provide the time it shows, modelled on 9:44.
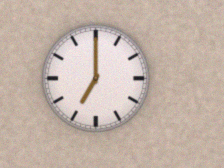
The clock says 7:00
